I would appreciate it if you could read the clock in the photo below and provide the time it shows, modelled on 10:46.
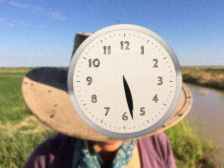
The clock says 5:28
